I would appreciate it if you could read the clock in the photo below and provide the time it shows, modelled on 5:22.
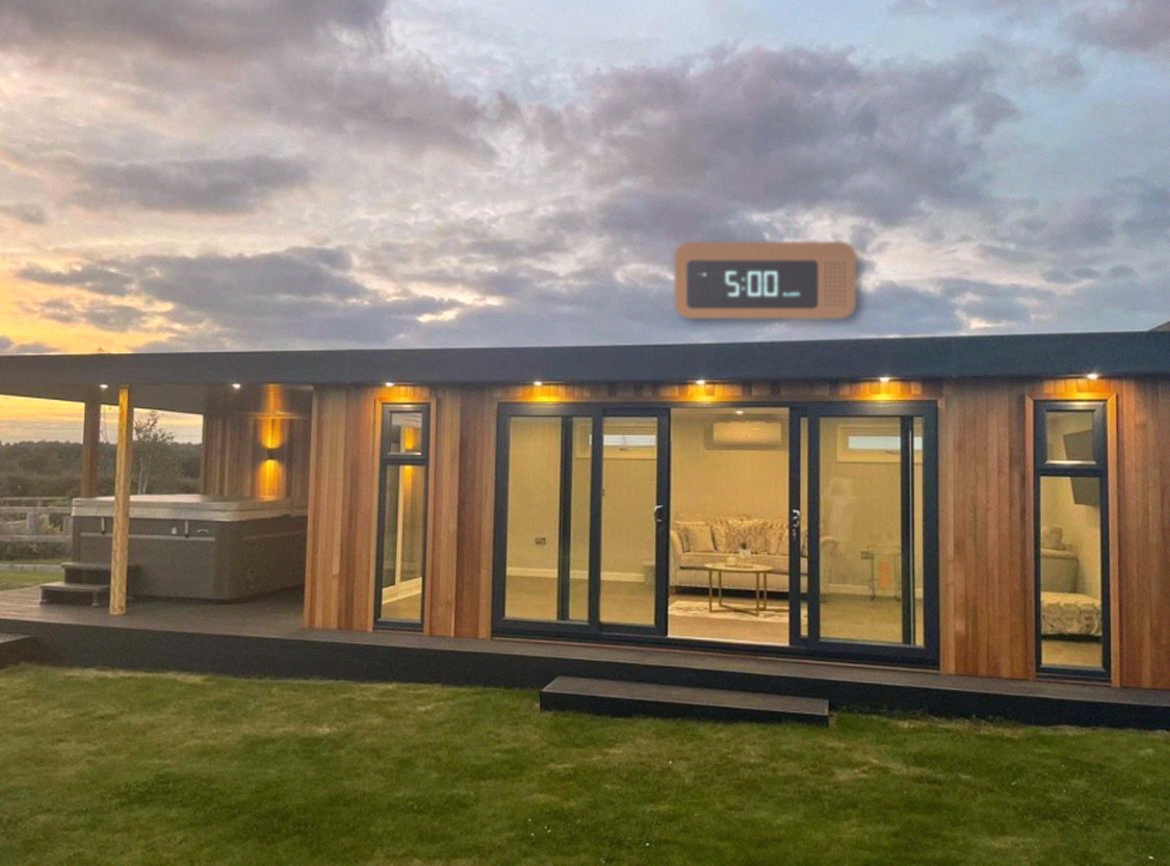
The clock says 5:00
